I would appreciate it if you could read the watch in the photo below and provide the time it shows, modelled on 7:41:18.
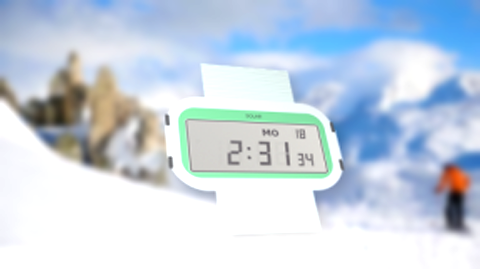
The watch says 2:31:34
